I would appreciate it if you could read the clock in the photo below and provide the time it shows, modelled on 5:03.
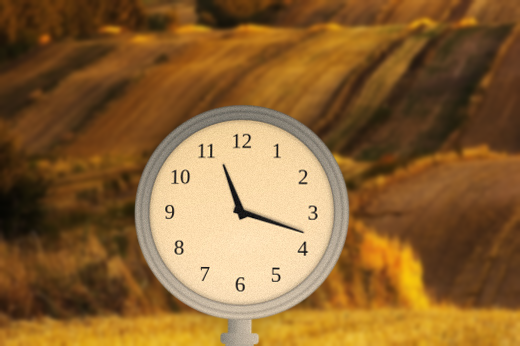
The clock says 11:18
